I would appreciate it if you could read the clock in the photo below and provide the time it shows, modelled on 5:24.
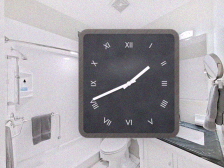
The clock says 1:41
